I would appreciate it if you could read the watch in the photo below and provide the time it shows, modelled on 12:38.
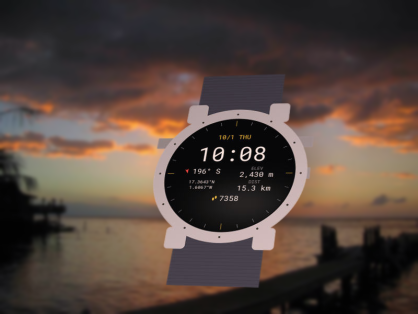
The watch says 10:08
